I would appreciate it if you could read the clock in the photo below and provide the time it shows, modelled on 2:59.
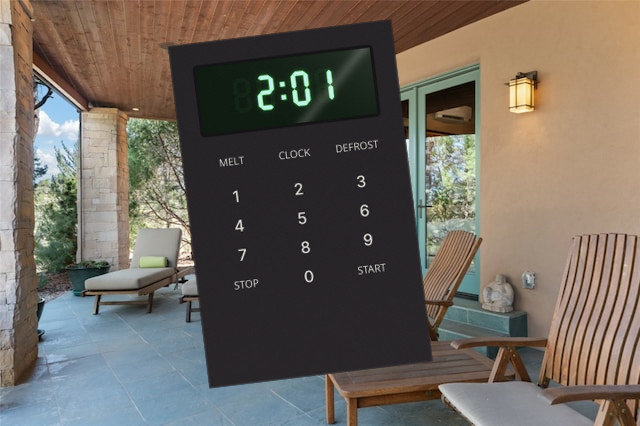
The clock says 2:01
